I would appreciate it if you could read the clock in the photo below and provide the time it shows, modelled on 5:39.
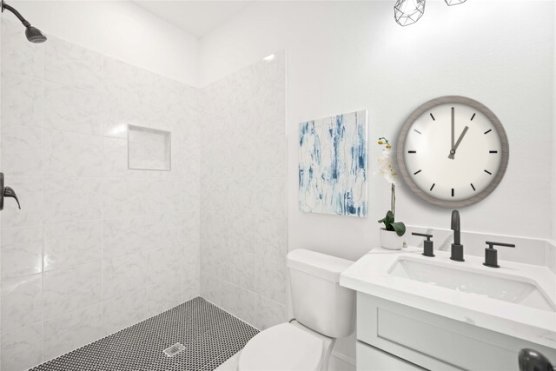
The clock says 1:00
